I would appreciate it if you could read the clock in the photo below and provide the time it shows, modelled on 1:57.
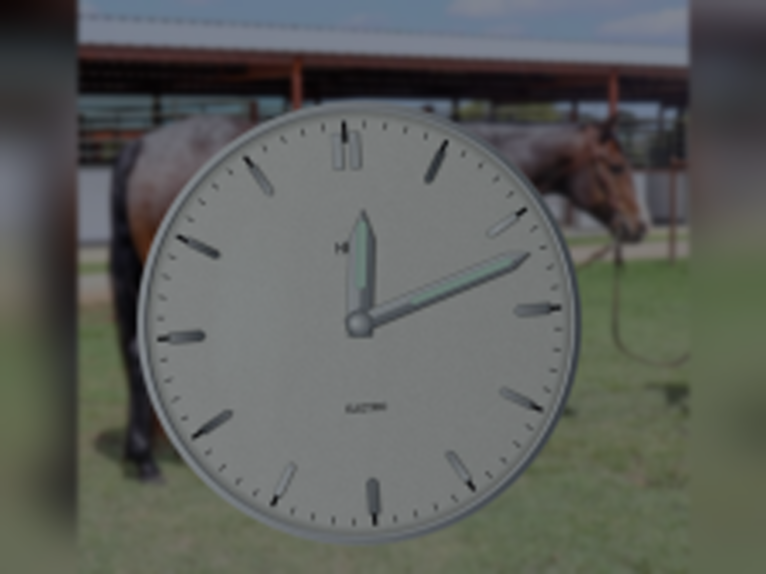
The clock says 12:12
